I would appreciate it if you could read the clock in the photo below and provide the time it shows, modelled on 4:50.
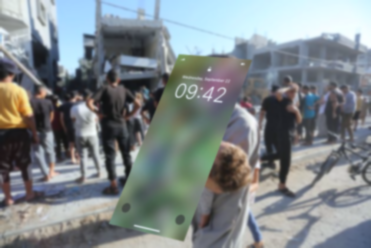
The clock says 9:42
